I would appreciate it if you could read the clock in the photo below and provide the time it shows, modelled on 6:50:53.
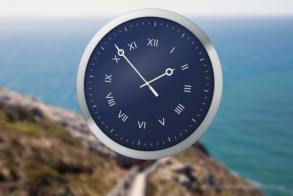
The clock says 1:51:52
